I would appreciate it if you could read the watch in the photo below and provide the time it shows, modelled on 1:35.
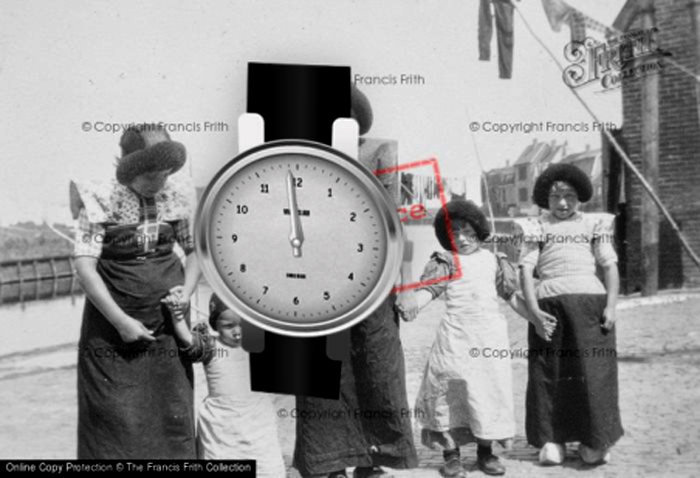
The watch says 11:59
